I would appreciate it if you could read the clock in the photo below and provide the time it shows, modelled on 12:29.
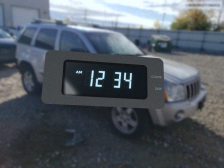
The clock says 12:34
